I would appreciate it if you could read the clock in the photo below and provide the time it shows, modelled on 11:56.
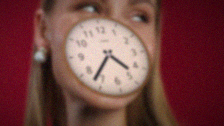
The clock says 4:37
